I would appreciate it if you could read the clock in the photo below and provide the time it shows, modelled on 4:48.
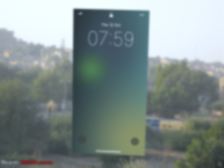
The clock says 7:59
